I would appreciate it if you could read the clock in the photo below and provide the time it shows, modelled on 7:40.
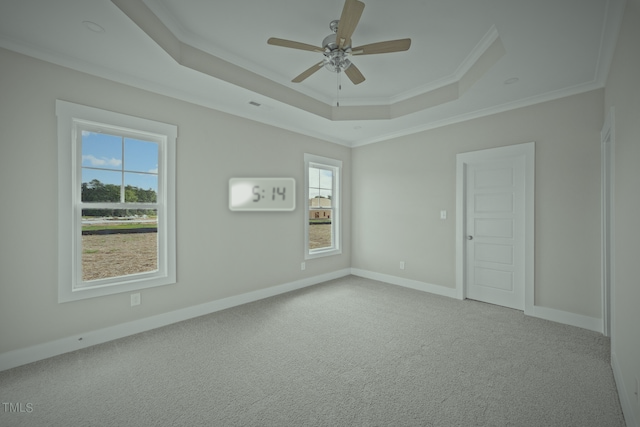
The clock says 5:14
